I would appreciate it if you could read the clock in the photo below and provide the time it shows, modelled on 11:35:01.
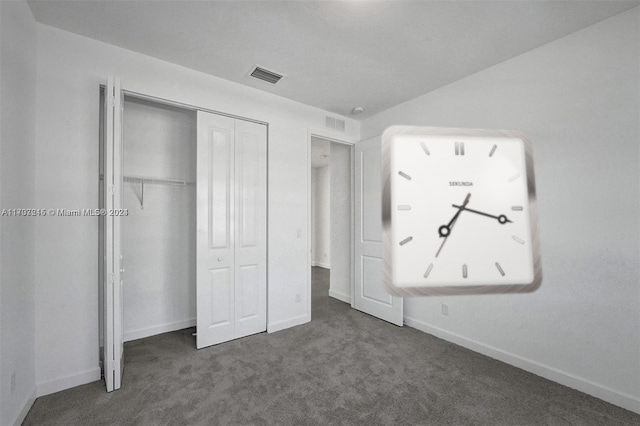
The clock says 7:17:35
